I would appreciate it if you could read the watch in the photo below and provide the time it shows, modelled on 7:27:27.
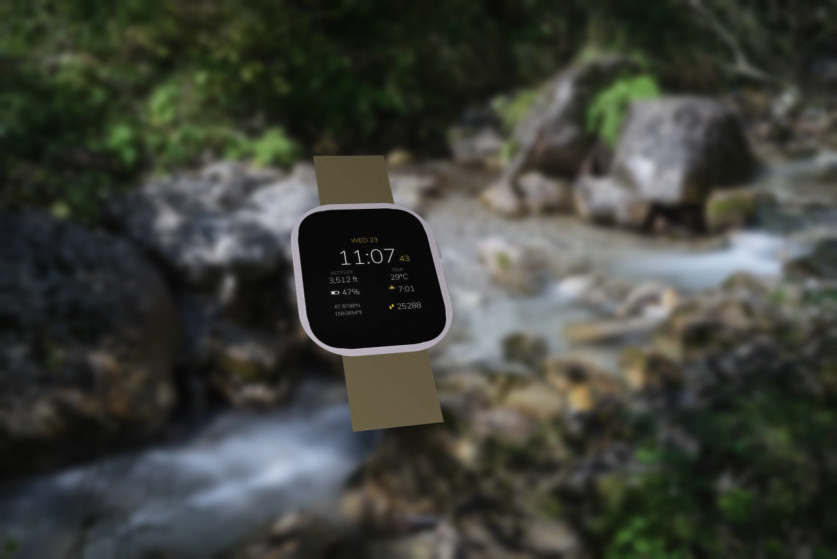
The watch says 11:07:43
